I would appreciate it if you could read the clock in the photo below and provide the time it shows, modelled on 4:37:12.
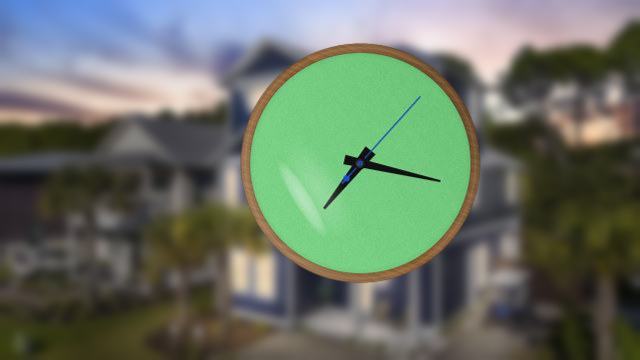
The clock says 7:17:07
